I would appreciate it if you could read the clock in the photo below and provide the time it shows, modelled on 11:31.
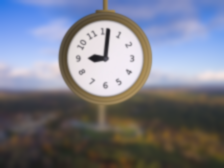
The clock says 9:01
